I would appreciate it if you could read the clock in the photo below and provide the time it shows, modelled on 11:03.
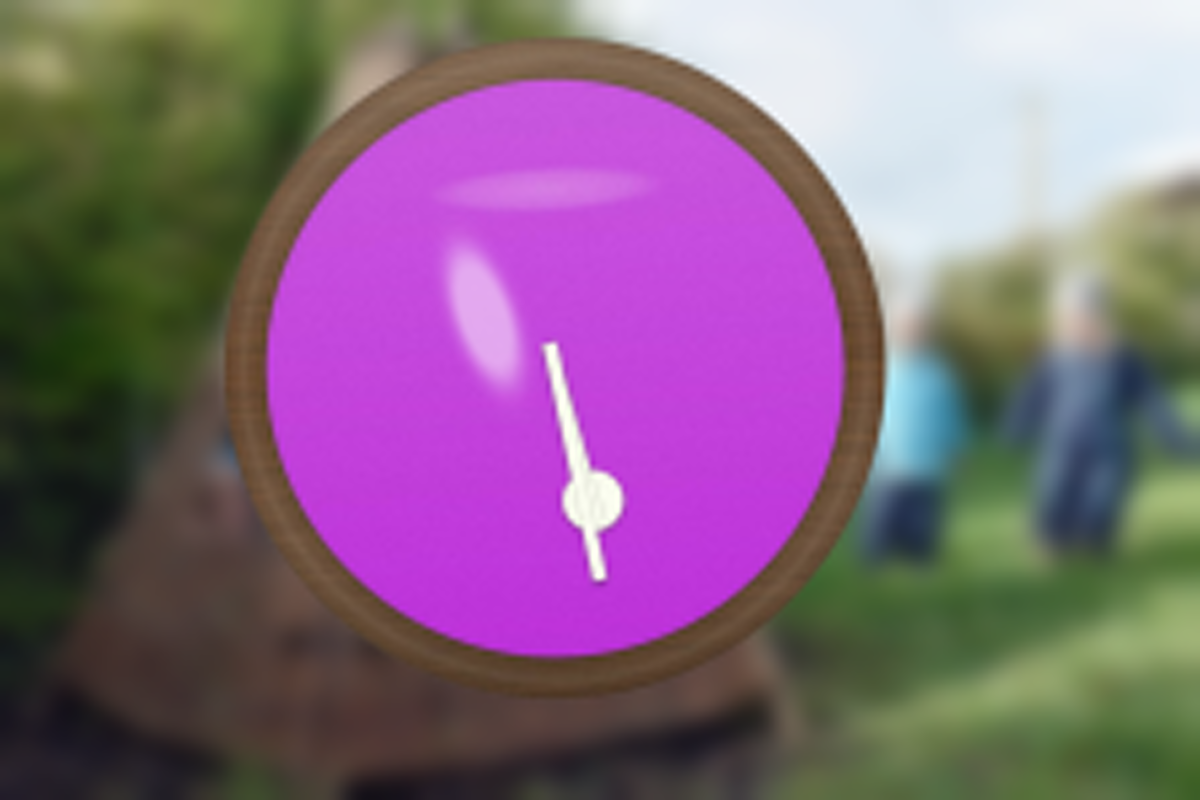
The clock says 5:28
